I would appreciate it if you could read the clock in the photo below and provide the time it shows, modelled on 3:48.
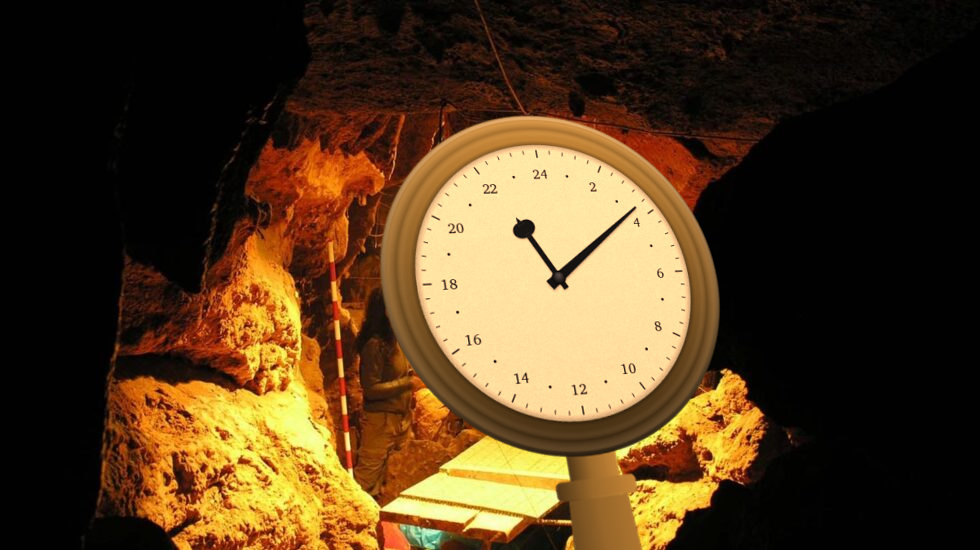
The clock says 22:09
